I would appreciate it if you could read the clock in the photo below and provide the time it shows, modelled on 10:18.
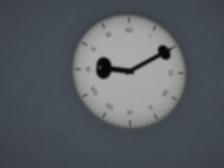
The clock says 9:10
